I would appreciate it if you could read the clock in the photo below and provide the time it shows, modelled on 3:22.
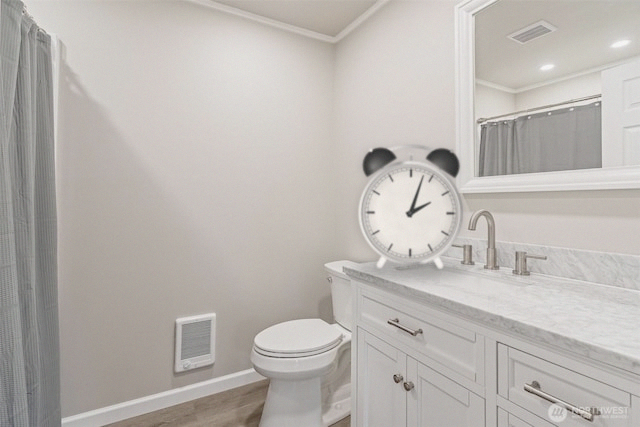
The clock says 2:03
